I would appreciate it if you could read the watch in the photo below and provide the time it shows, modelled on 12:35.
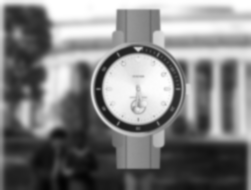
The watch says 5:31
